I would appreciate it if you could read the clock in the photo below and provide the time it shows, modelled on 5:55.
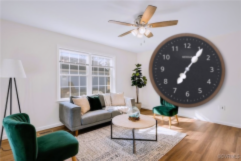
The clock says 7:06
